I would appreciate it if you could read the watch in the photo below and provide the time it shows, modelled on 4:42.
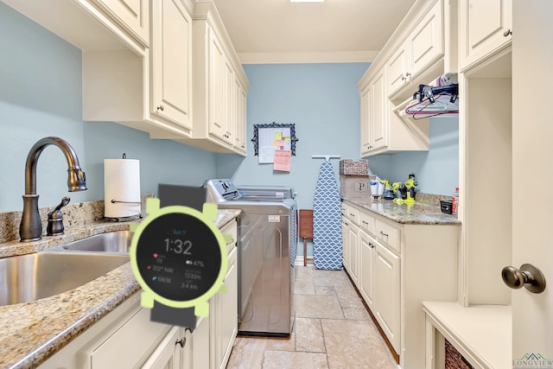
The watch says 1:32
